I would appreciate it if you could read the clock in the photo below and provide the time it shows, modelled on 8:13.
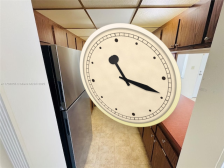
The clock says 11:19
